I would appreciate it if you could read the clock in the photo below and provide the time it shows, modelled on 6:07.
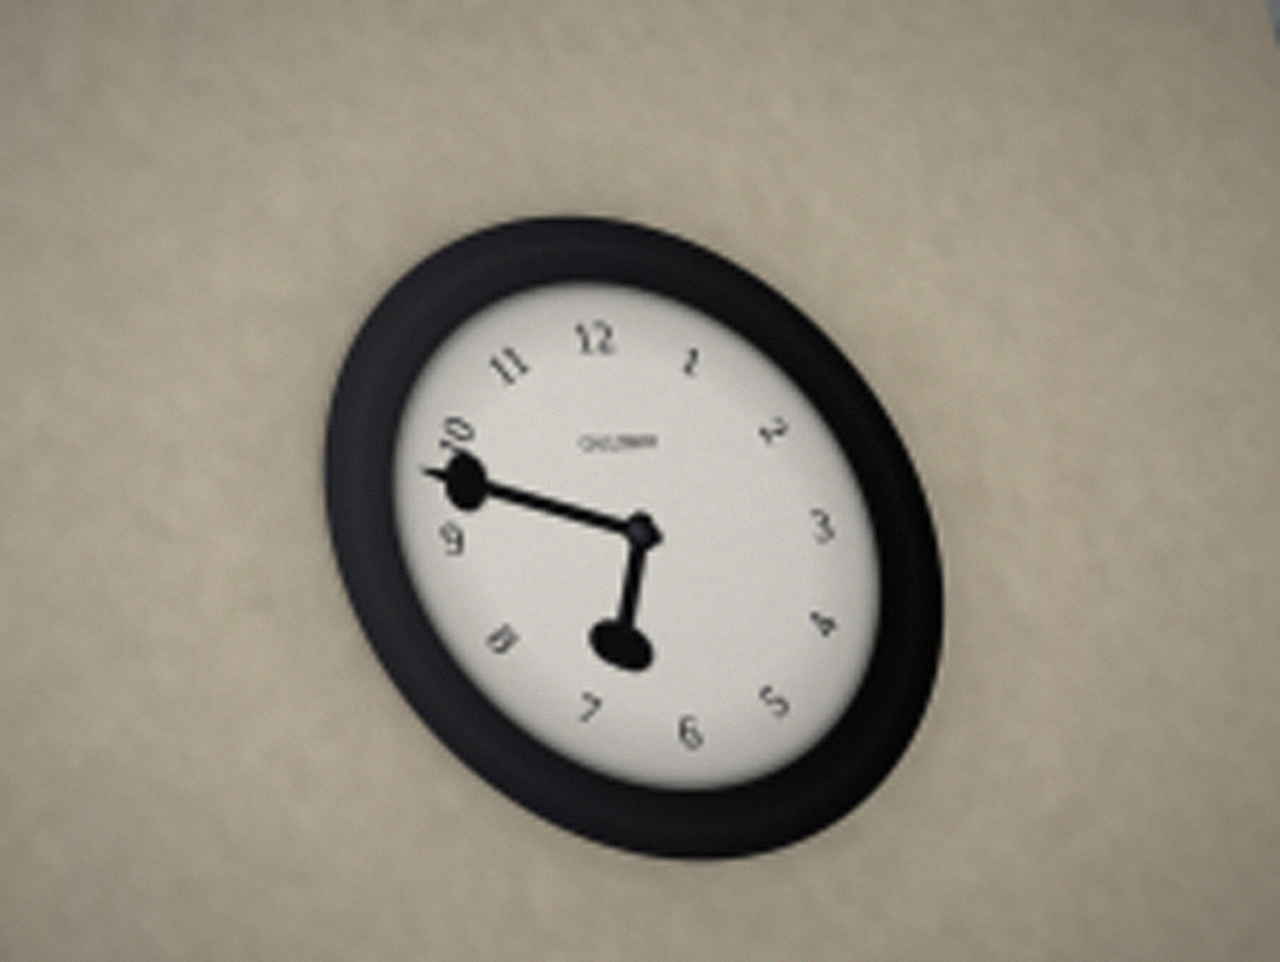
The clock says 6:48
